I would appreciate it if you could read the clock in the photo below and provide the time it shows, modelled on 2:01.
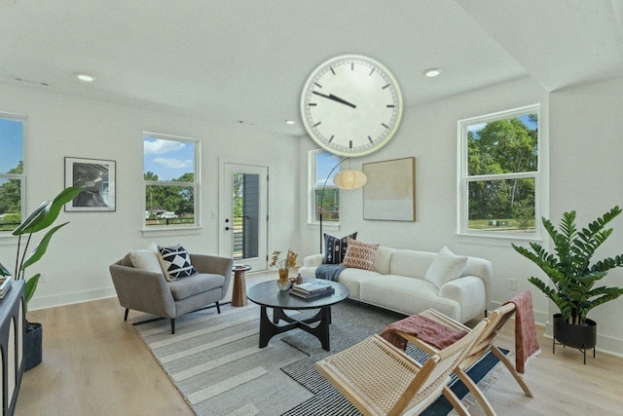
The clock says 9:48
